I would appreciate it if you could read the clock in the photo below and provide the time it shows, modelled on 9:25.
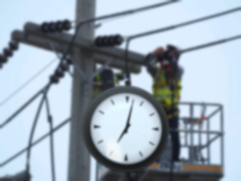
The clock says 7:02
